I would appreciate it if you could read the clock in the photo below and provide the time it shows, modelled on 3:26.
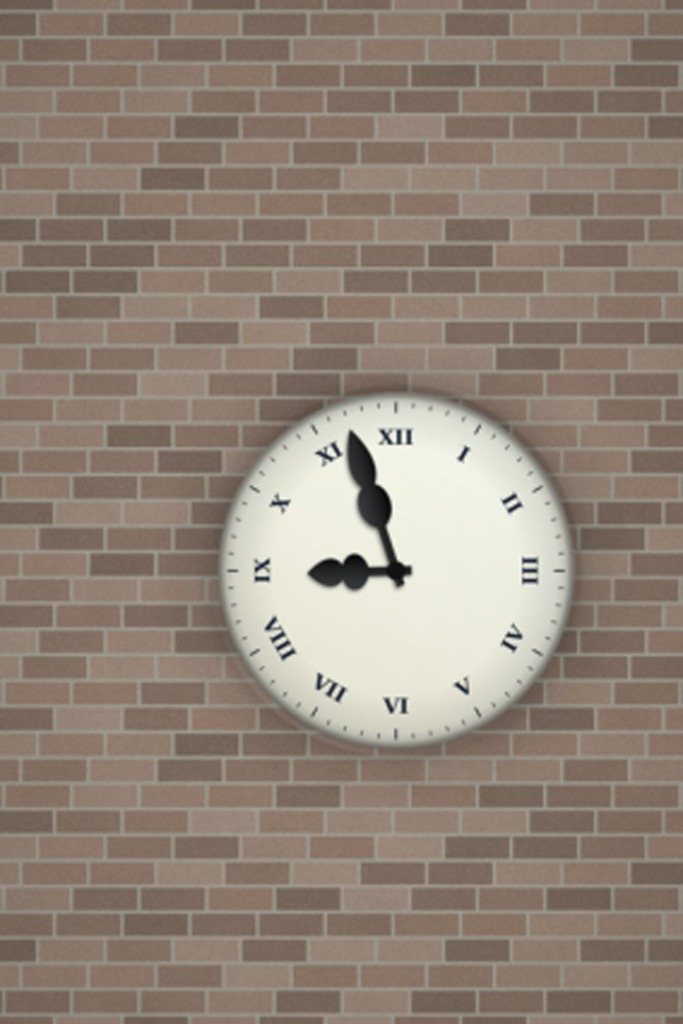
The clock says 8:57
